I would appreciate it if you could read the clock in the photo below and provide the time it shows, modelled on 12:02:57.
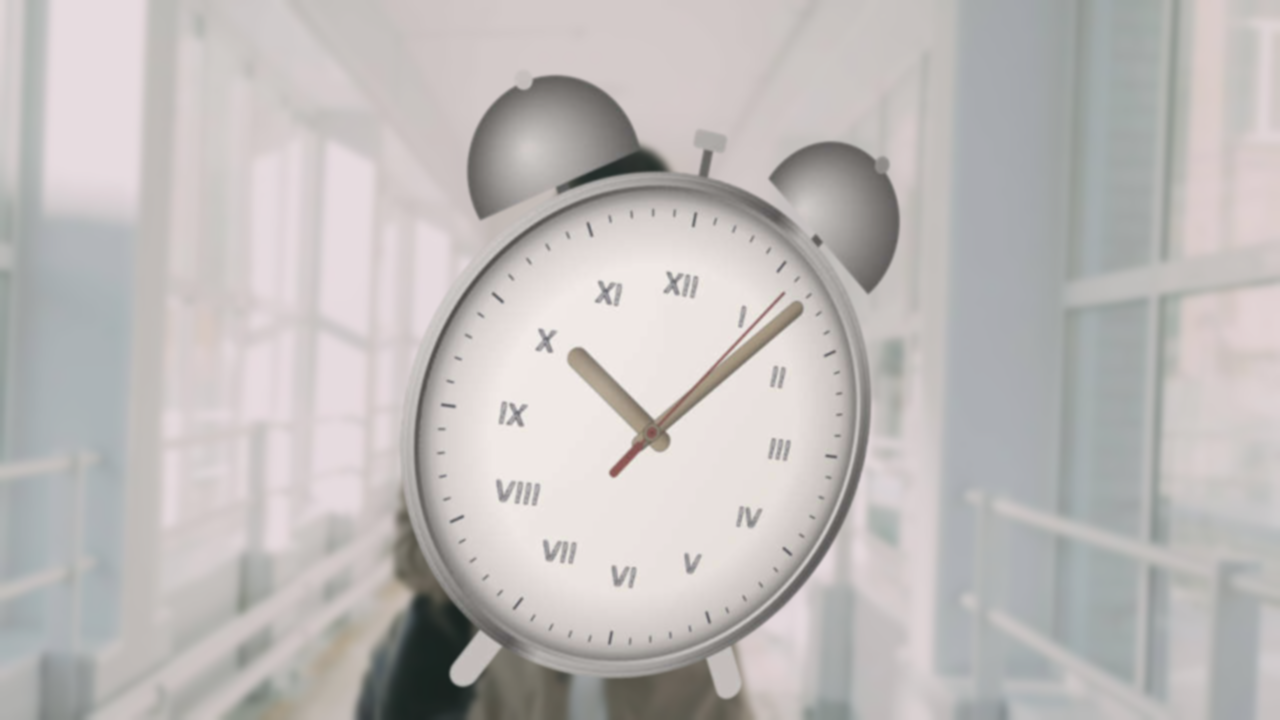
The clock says 10:07:06
